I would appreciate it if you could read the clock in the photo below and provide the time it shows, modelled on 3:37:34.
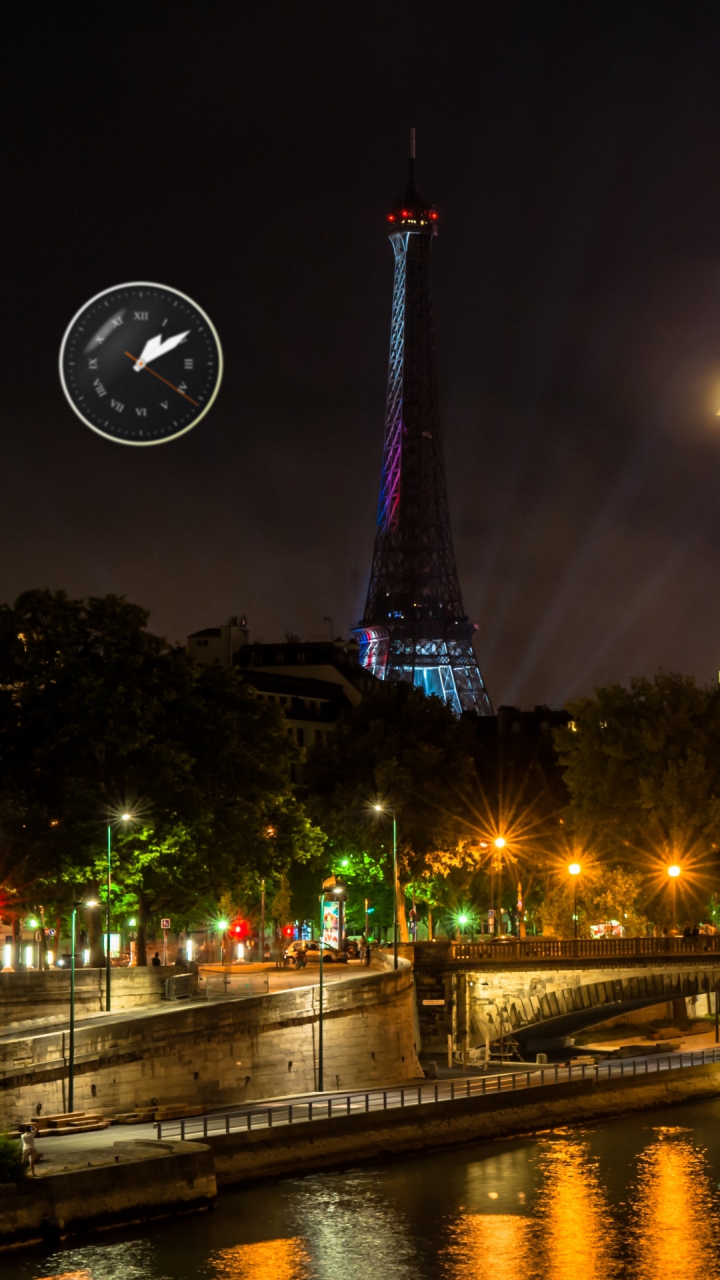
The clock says 1:09:21
